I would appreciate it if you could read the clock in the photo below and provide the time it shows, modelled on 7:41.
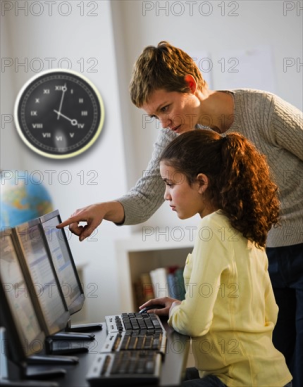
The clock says 4:02
